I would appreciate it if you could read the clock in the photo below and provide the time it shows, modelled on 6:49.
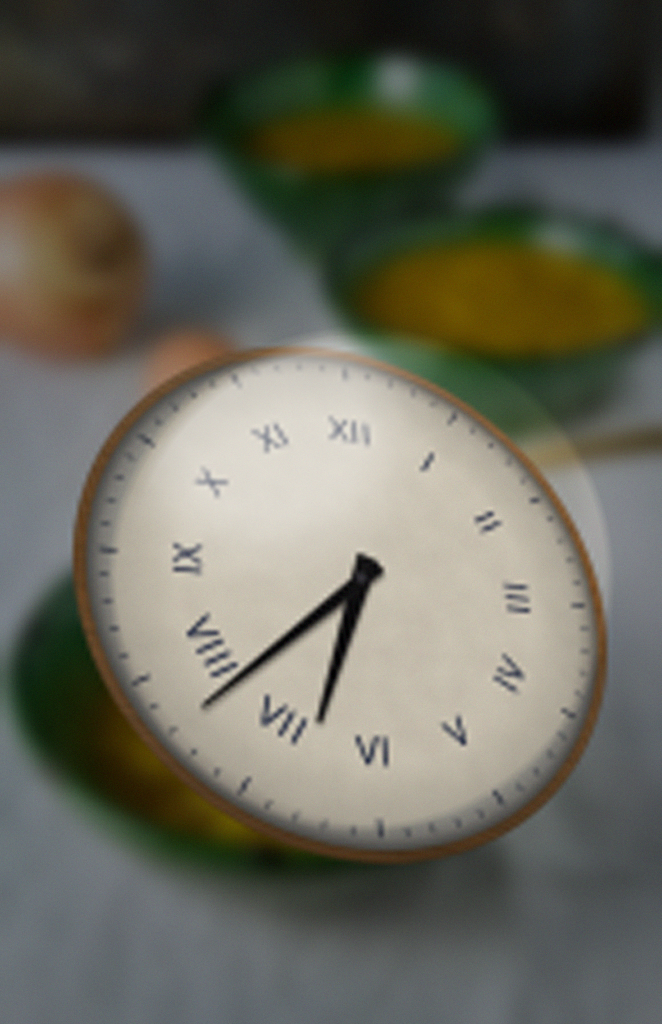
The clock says 6:38
